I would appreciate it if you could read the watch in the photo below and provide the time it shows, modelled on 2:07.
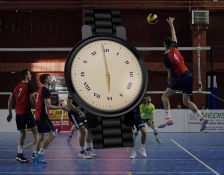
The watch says 5:59
